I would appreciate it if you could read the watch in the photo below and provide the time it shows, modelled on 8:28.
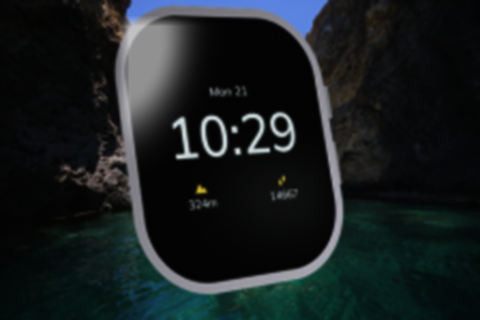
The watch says 10:29
